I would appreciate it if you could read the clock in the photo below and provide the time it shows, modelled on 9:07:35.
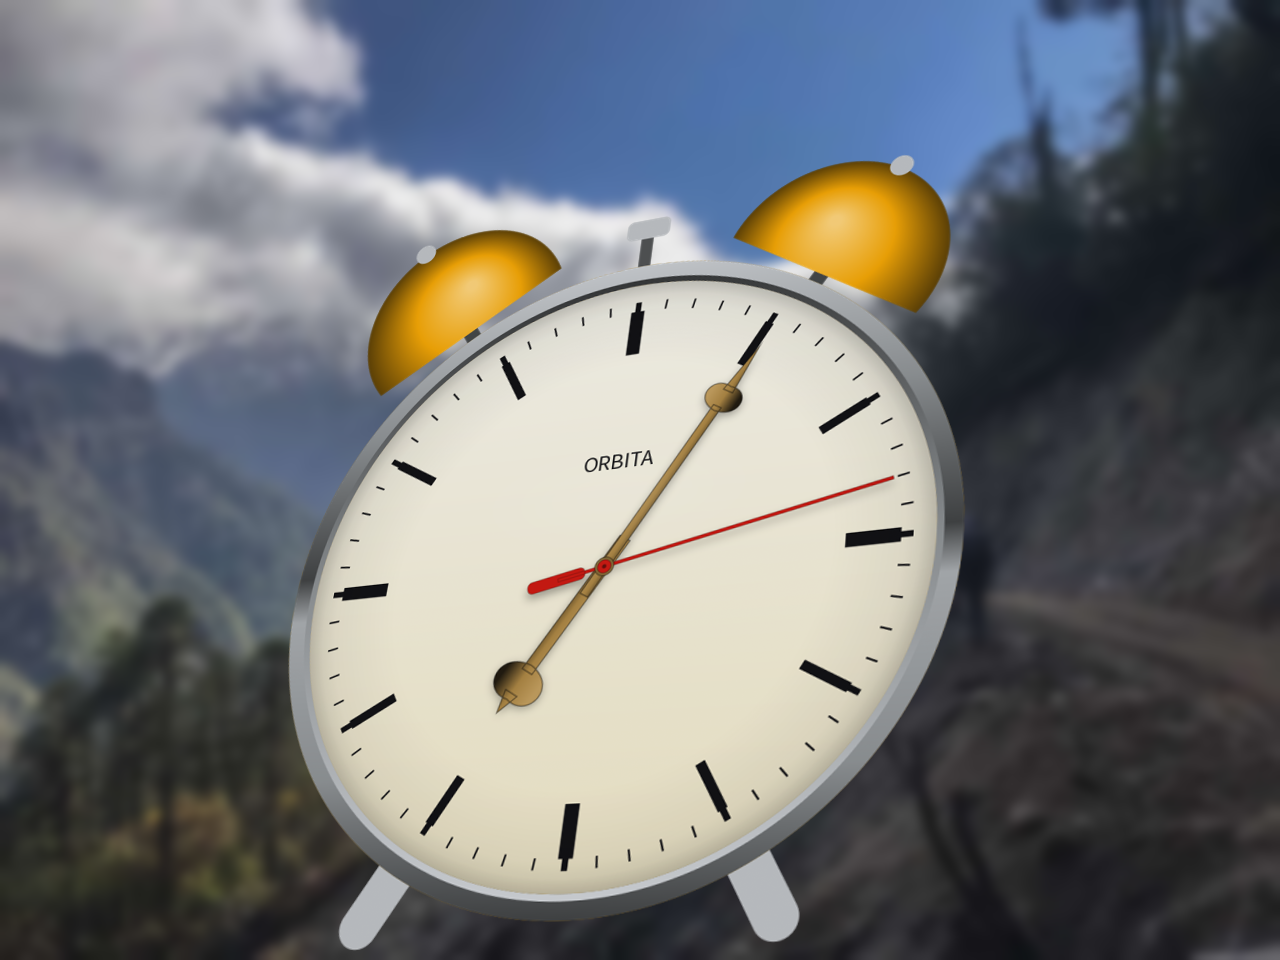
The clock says 7:05:13
